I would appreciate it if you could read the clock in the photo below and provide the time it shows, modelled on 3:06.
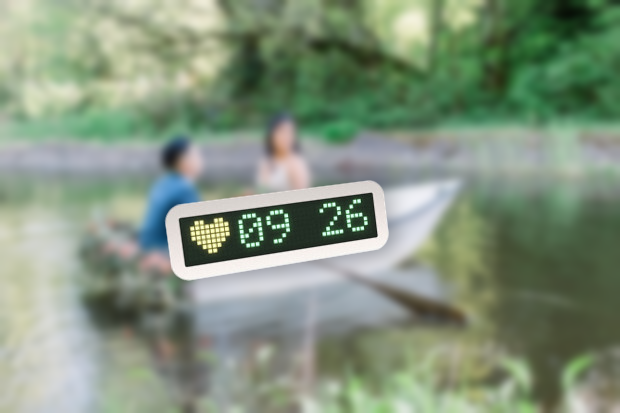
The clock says 9:26
